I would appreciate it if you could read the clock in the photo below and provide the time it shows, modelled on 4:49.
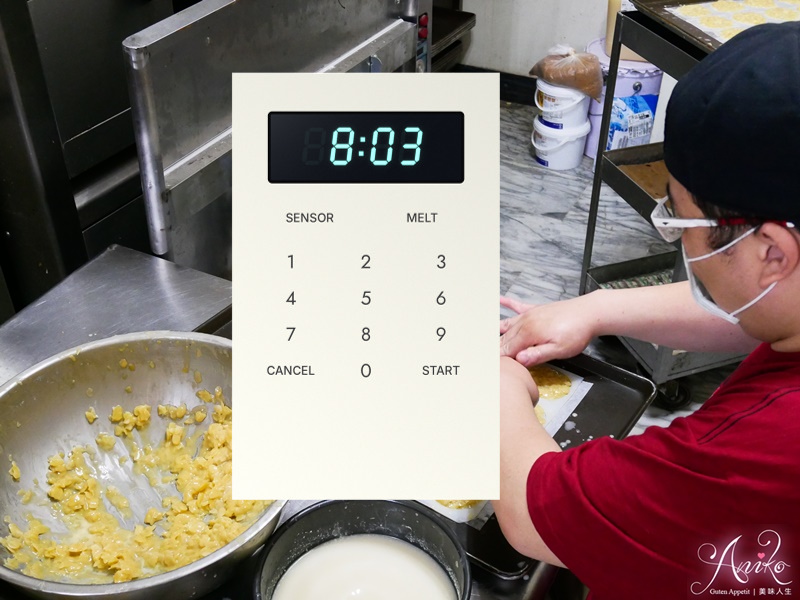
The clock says 8:03
